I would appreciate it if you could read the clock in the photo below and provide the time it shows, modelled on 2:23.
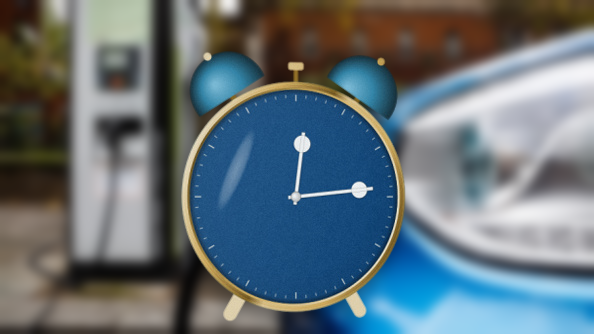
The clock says 12:14
